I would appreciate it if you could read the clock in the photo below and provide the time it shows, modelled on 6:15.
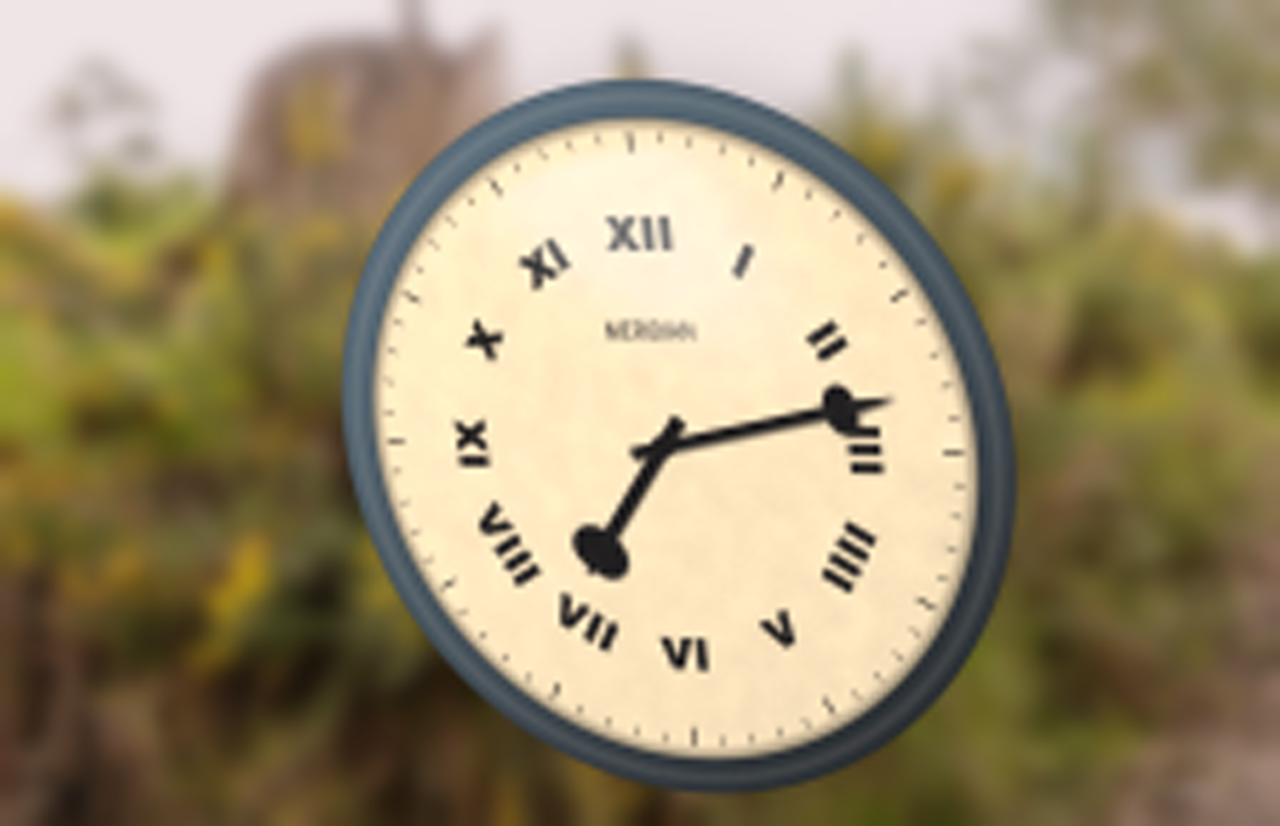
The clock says 7:13
